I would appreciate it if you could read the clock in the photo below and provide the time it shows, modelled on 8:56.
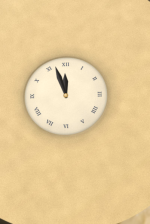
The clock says 11:57
